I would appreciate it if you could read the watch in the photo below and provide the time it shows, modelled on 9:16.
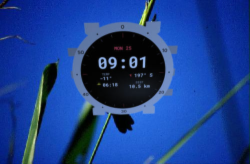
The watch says 9:01
